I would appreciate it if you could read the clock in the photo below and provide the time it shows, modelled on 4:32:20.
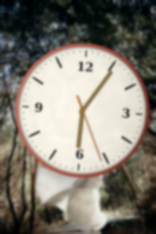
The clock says 6:05:26
